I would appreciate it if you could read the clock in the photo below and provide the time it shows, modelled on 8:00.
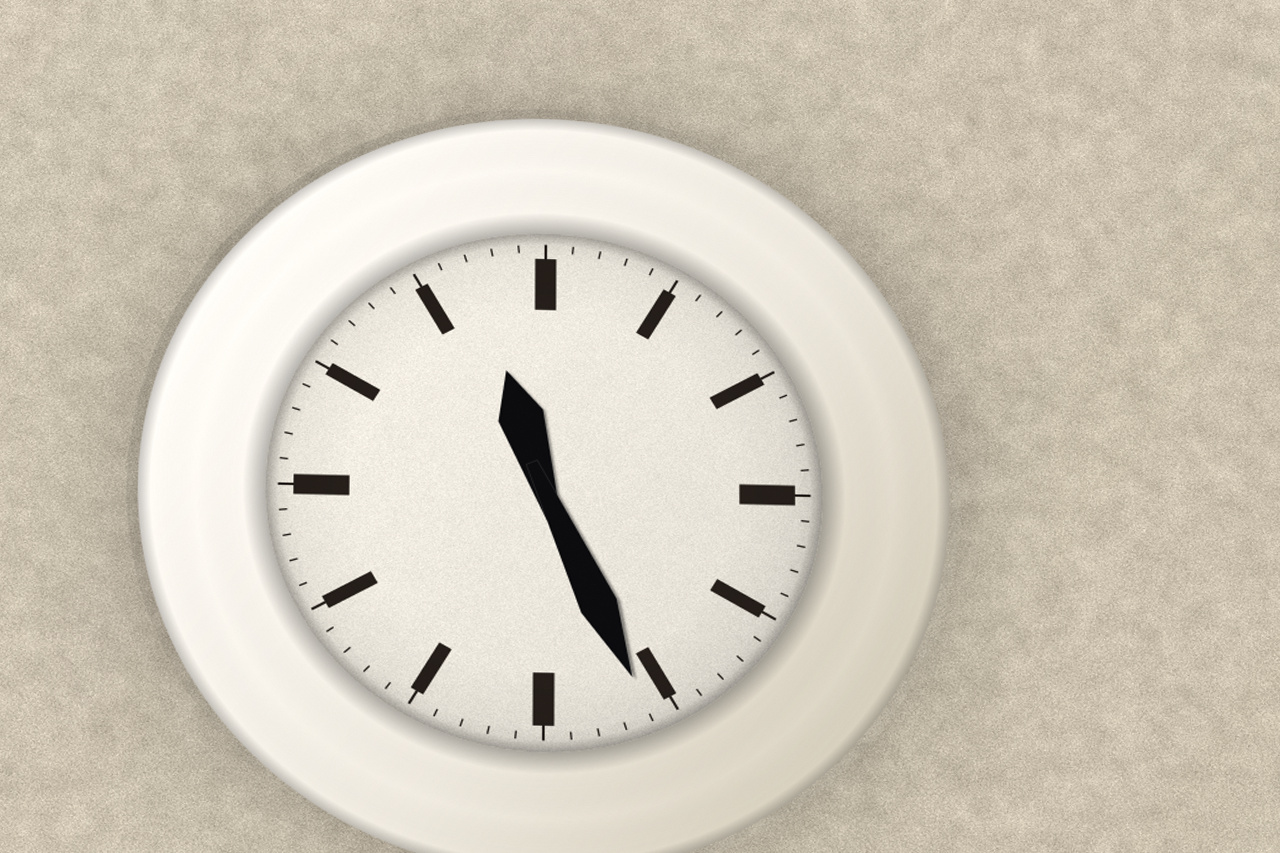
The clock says 11:26
